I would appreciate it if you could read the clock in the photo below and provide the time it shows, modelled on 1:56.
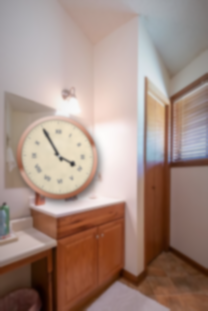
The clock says 3:55
